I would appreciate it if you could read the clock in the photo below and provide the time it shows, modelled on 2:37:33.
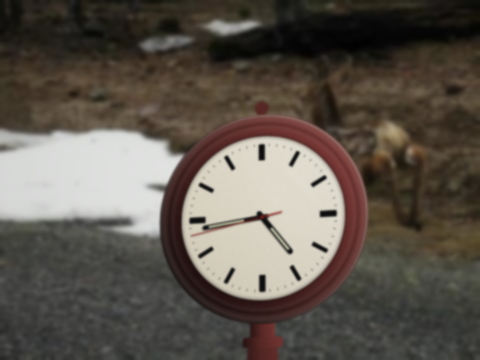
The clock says 4:43:43
